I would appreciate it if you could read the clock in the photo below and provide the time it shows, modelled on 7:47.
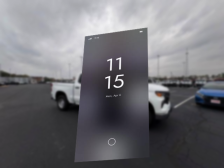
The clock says 11:15
